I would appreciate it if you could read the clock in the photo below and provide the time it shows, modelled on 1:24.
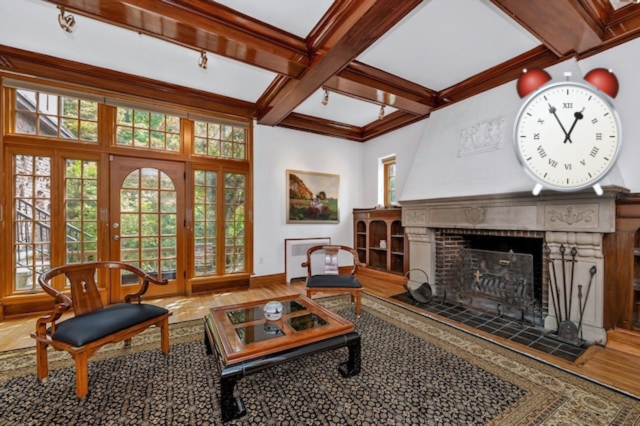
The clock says 12:55
